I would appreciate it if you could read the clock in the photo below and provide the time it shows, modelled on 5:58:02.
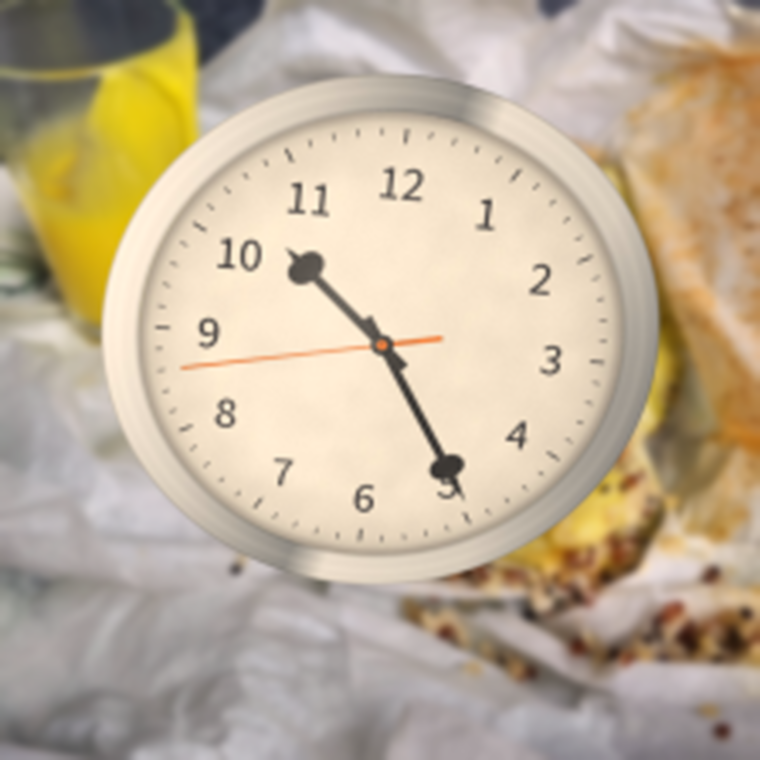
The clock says 10:24:43
